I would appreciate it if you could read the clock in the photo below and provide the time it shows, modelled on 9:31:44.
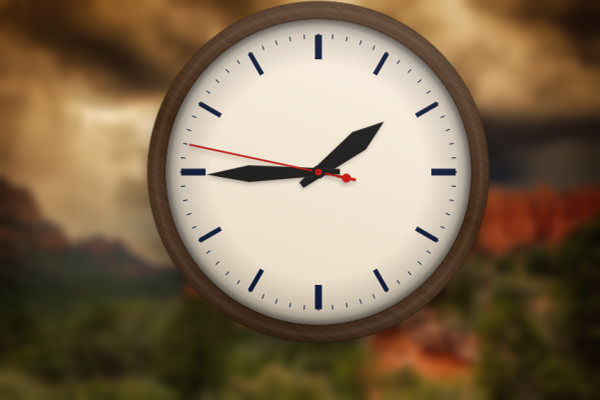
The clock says 1:44:47
